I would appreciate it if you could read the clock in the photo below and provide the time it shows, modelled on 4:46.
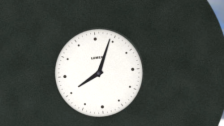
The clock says 8:04
